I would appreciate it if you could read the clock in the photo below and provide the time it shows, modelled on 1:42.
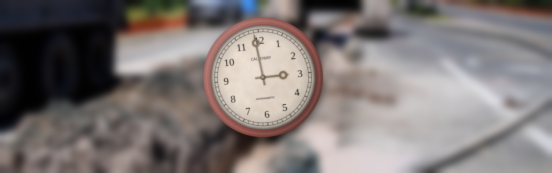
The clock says 2:59
